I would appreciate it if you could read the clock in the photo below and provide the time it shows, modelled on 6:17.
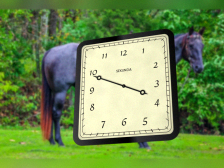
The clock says 3:49
